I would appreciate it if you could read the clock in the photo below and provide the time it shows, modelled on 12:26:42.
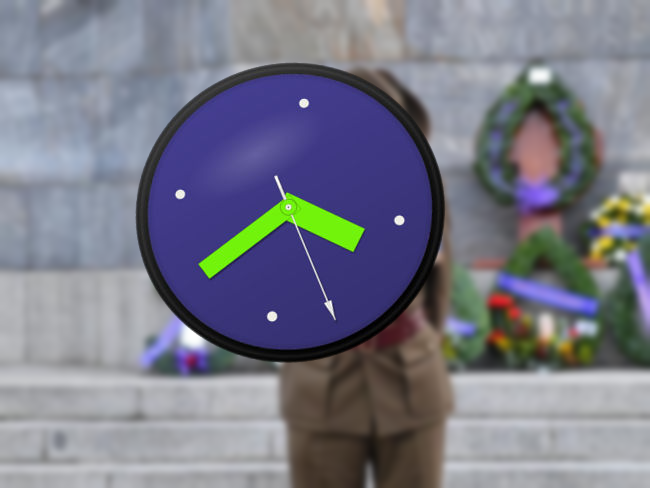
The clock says 3:37:25
